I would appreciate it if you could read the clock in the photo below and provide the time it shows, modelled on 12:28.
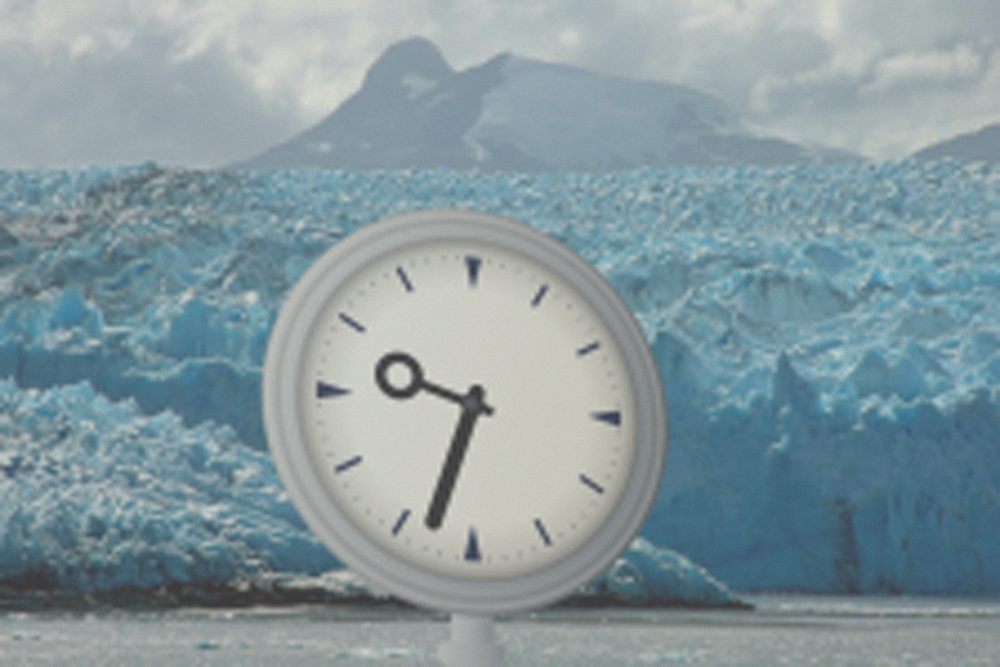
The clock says 9:33
